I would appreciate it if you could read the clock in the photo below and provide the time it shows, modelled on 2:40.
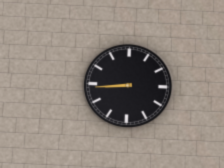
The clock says 8:44
